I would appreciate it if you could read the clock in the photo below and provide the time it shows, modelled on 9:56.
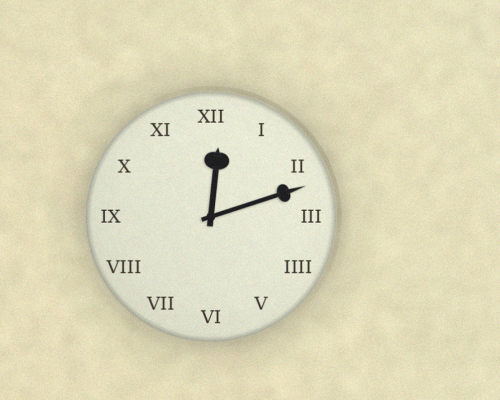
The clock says 12:12
